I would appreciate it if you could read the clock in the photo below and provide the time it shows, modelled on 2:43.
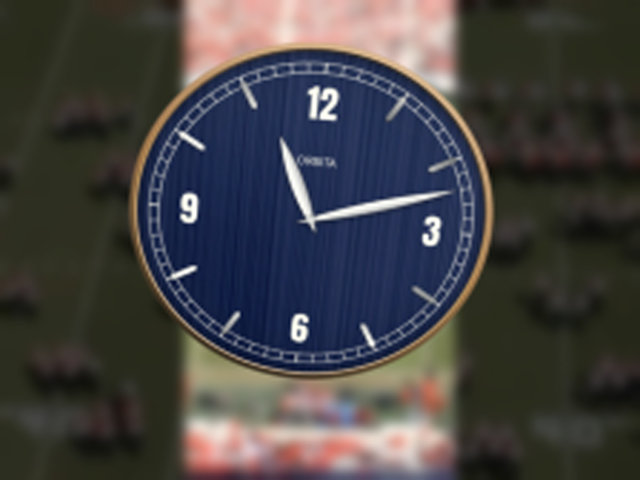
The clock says 11:12
